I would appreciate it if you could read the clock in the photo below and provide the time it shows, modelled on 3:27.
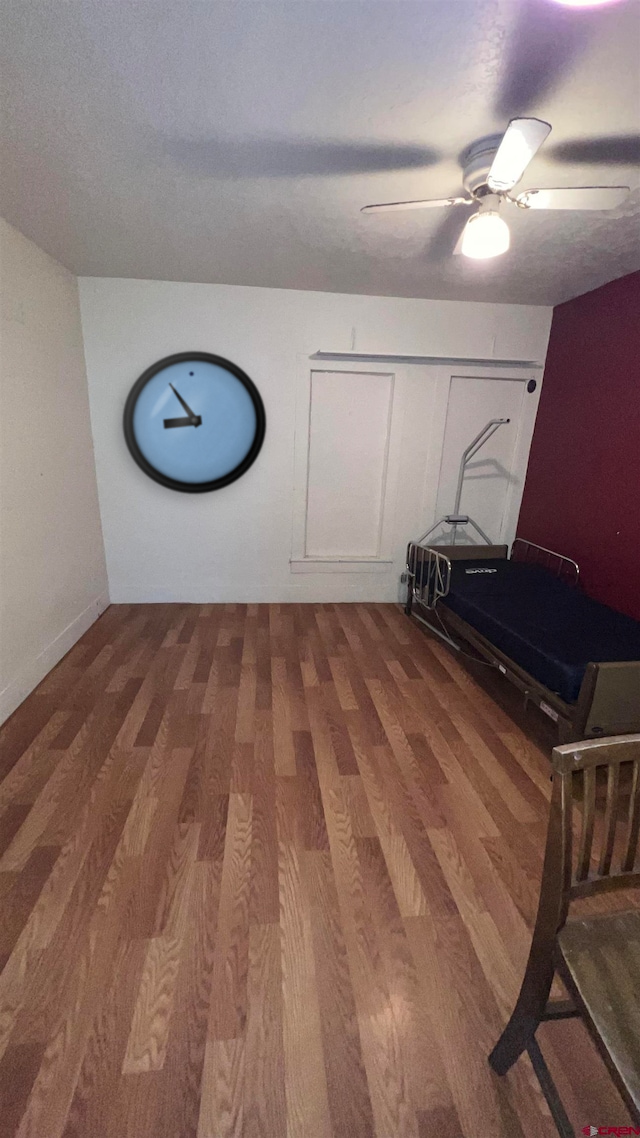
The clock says 8:55
